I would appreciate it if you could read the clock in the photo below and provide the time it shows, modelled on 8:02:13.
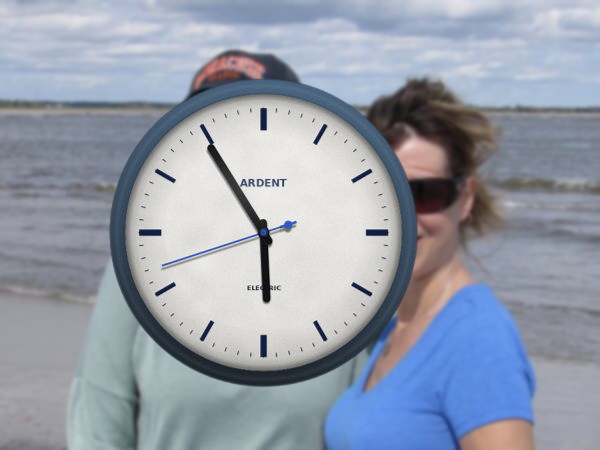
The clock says 5:54:42
